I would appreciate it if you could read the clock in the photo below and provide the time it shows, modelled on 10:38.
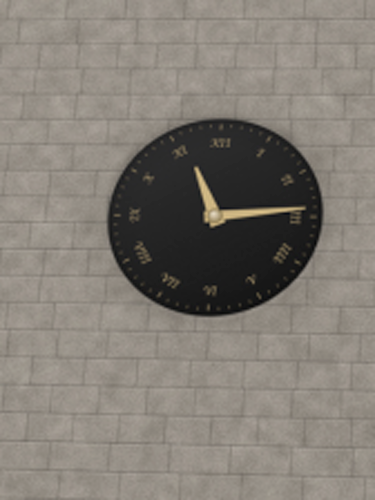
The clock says 11:14
